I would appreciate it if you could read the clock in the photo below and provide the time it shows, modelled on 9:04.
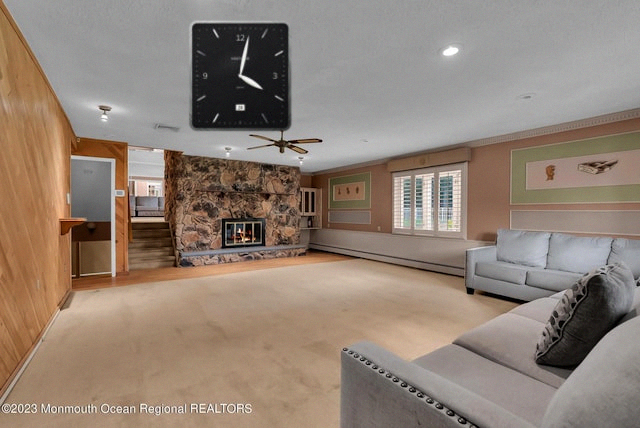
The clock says 4:02
